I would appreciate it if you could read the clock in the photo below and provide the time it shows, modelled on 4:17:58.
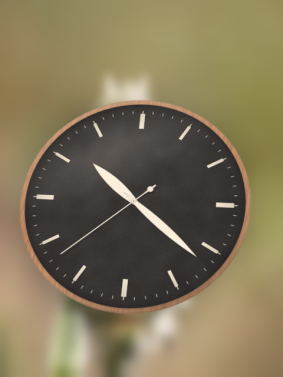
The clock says 10:21:38
